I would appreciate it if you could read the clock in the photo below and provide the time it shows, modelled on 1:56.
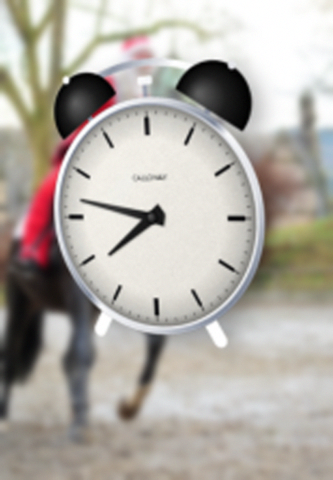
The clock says 7:47
